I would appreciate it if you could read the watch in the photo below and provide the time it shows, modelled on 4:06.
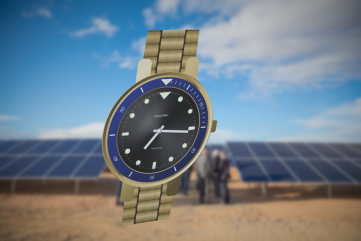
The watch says 7:16
